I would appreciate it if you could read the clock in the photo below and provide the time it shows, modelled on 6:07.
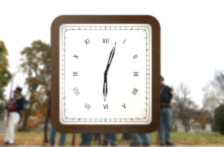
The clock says 6:03
